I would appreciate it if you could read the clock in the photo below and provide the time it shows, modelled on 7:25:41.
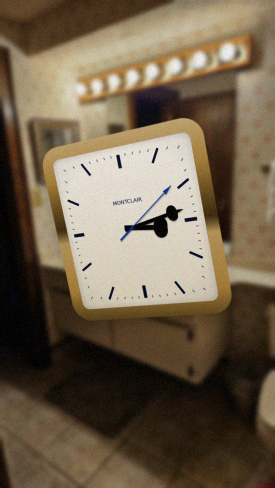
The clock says 3:13:09
